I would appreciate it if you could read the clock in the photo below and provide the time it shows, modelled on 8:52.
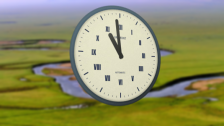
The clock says 10:59
